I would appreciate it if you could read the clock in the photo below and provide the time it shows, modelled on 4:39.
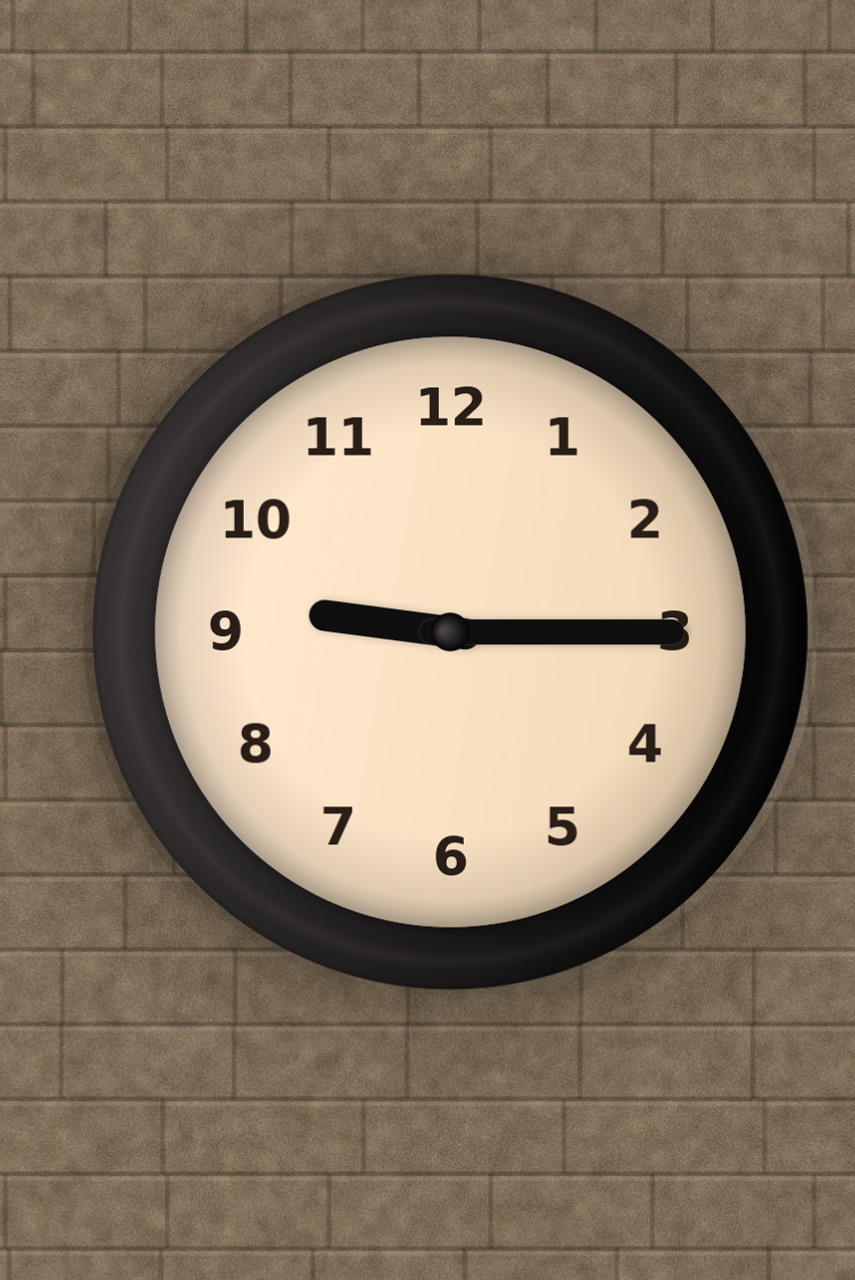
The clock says 9:15
